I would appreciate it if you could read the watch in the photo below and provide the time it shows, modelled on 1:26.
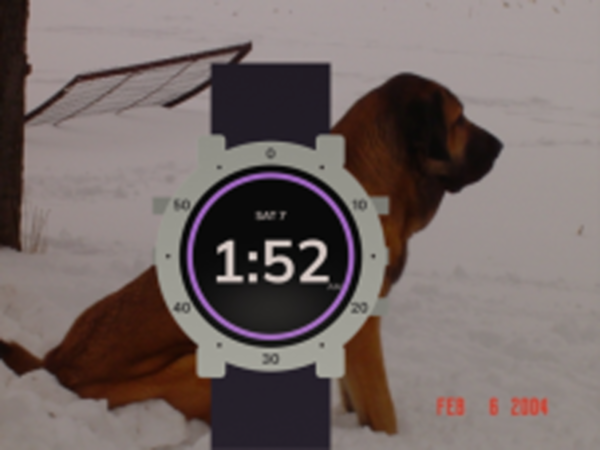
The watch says 1:52
